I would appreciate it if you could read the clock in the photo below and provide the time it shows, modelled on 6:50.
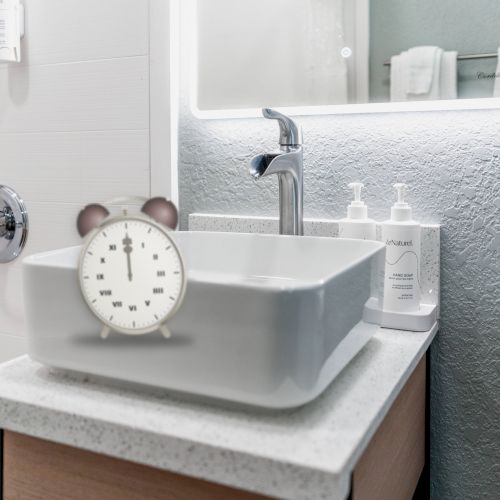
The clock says 12:00
